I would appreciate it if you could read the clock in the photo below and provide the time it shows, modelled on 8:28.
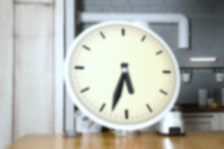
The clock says 5:33
